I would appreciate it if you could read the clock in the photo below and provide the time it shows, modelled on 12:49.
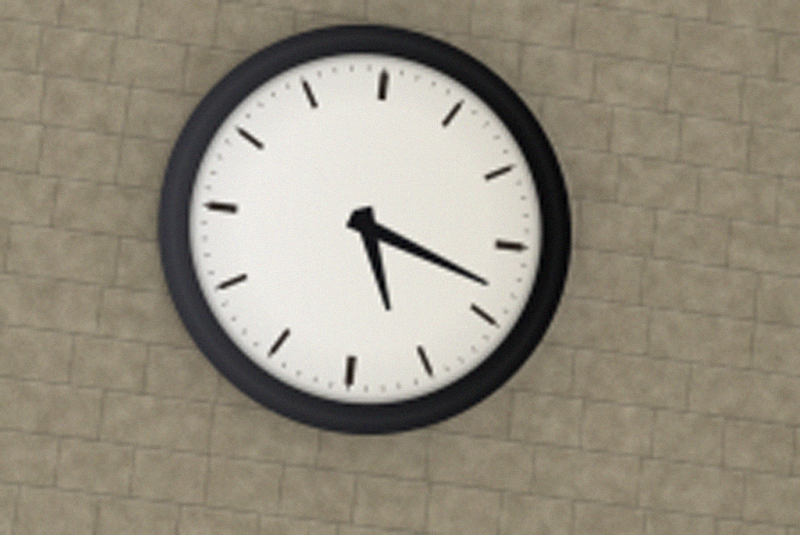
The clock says 5:18
